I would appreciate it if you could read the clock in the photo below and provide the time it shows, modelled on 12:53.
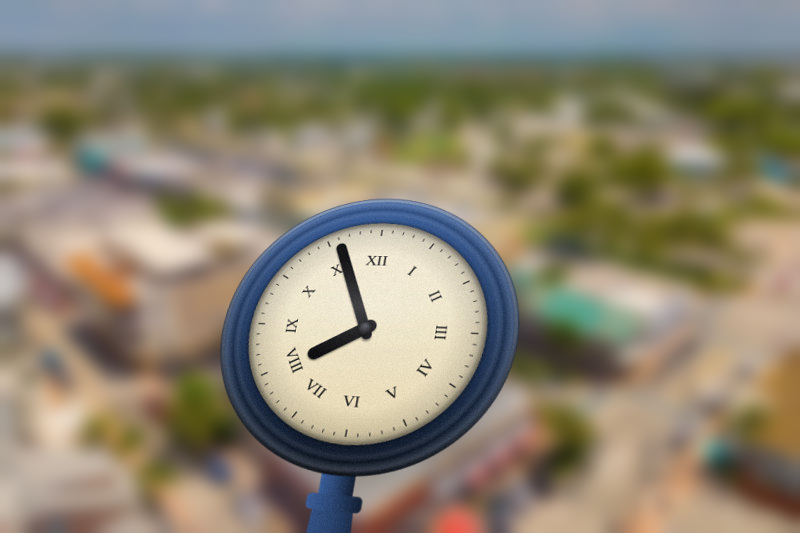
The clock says 7:56
